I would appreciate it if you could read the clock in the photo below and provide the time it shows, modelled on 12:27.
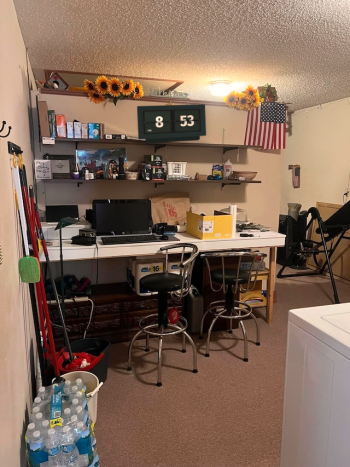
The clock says 8:53
